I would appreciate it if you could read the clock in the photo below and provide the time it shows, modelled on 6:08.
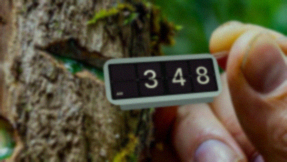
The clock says 3:48
